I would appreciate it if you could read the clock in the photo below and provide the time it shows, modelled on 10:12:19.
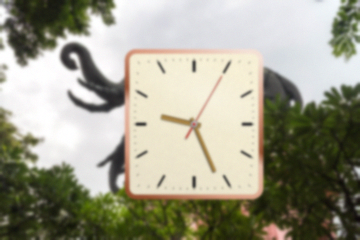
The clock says 9:26:05
